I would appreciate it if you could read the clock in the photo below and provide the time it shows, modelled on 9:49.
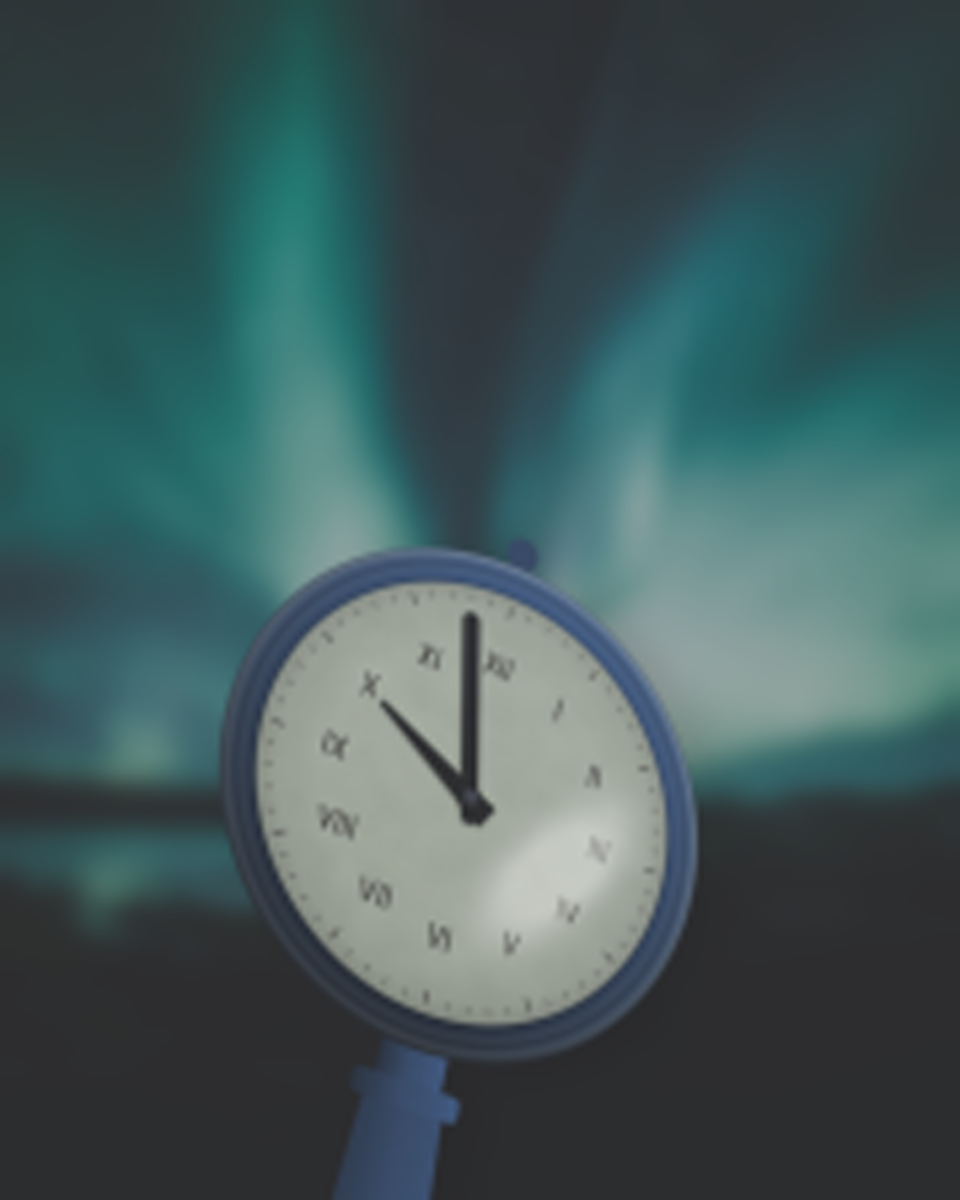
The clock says 9:58
